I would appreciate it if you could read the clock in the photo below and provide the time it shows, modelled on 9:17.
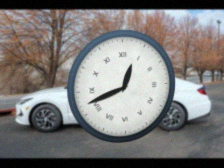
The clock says 12:42
